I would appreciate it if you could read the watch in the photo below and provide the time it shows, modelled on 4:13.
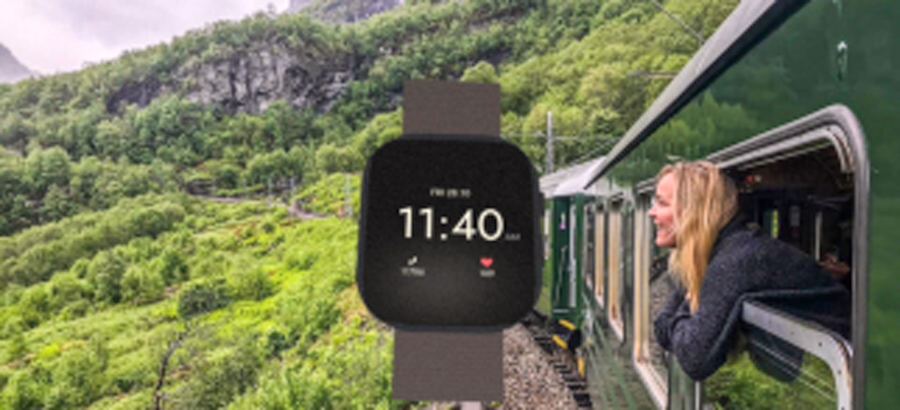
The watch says 11:40
